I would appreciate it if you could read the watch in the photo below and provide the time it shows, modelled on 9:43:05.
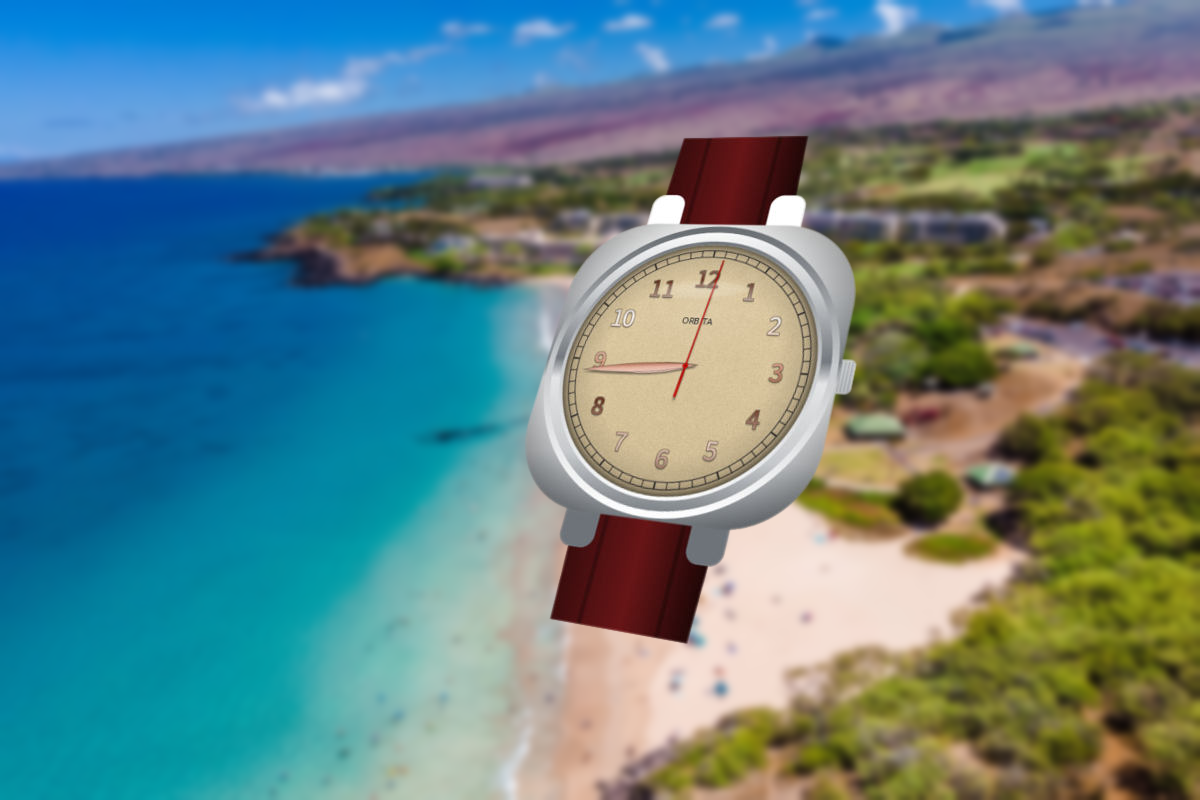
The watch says 8:44:01
